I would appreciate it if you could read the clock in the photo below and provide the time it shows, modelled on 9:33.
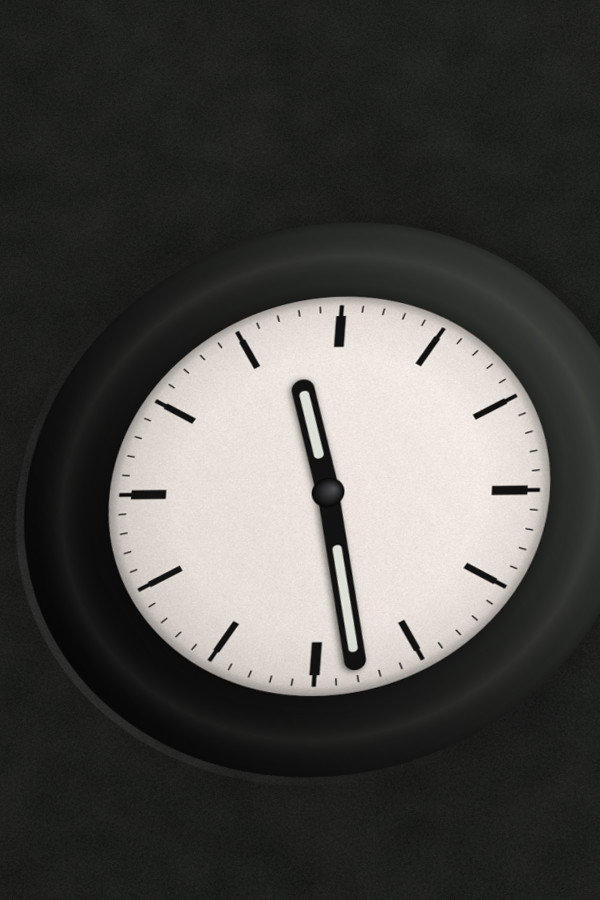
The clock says 11:28
